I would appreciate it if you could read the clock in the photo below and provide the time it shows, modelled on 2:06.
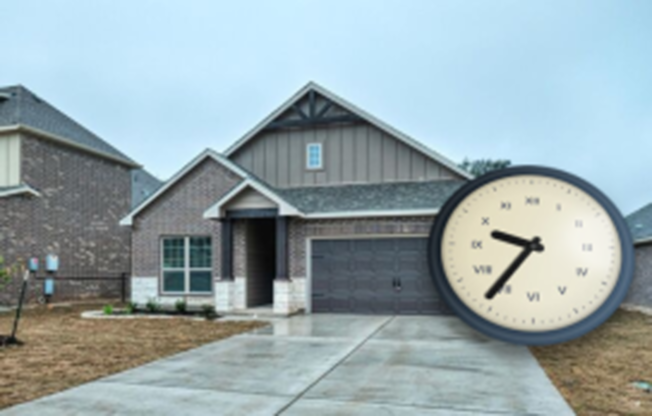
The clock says 9:36
